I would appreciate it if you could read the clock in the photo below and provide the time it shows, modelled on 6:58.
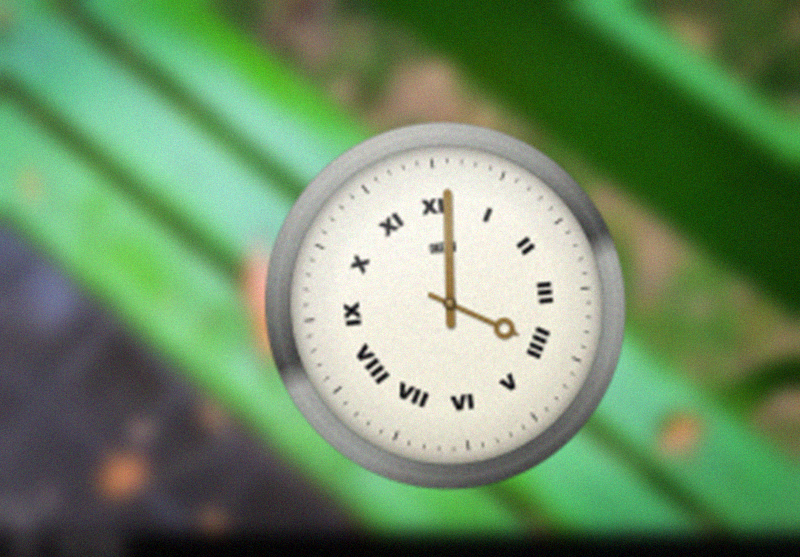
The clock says 4:01
